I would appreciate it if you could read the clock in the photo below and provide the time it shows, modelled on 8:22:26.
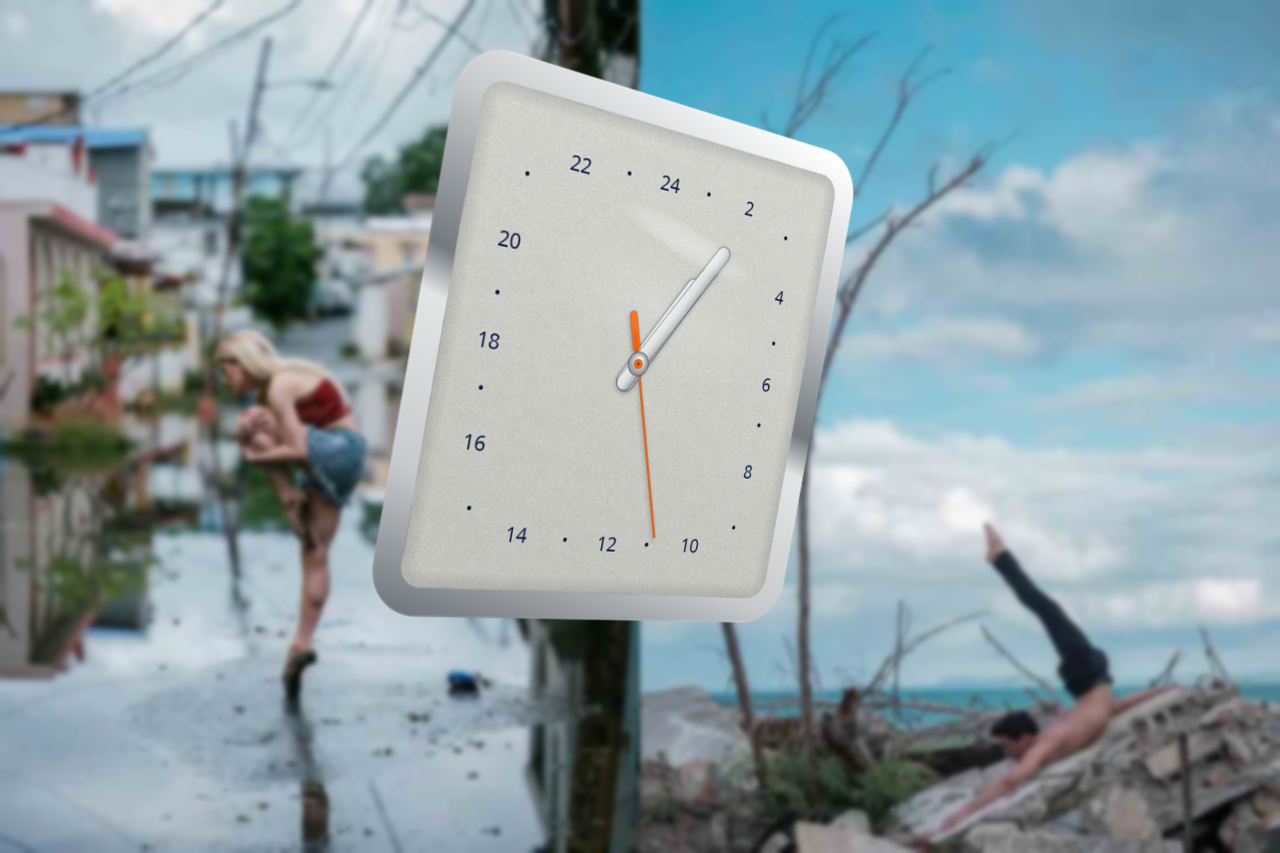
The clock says 2:05:27
